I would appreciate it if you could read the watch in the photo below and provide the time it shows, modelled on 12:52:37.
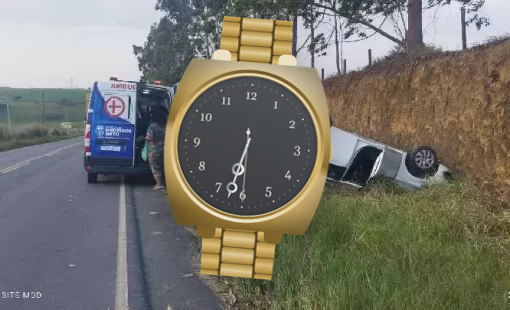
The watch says 6:32:30
